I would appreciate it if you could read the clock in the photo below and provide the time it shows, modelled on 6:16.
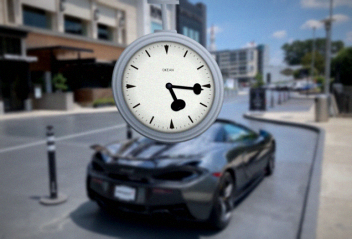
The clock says 5:16
